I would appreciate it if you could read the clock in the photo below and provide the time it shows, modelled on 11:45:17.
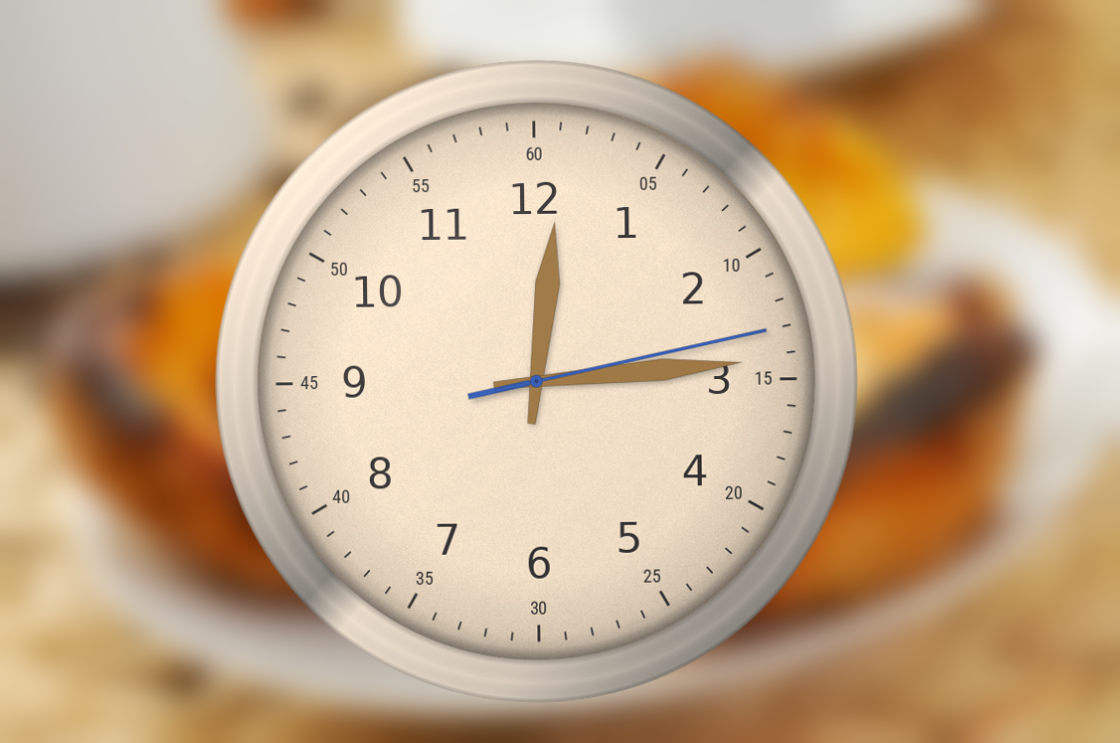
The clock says 12:14:13
